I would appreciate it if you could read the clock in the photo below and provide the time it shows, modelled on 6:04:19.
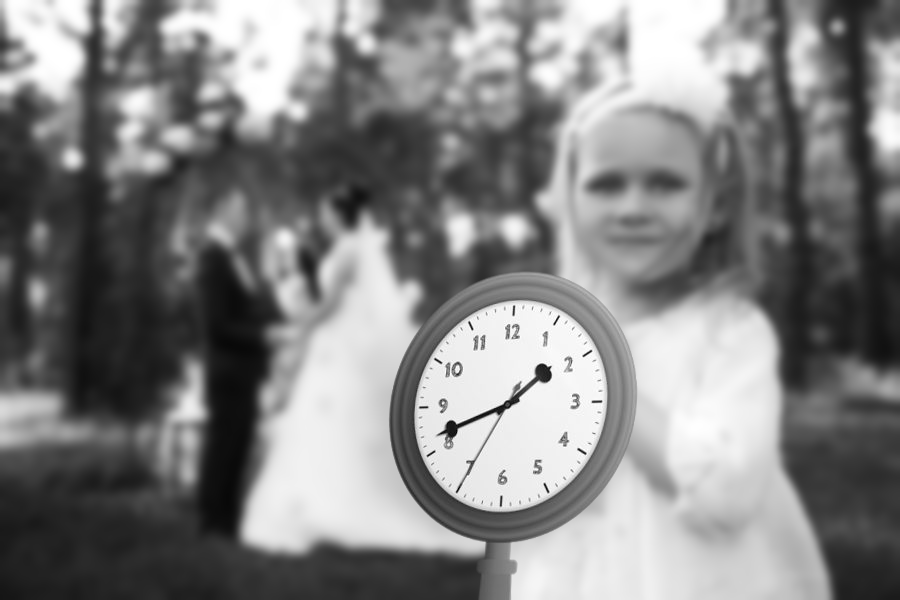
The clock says 1:41:35
